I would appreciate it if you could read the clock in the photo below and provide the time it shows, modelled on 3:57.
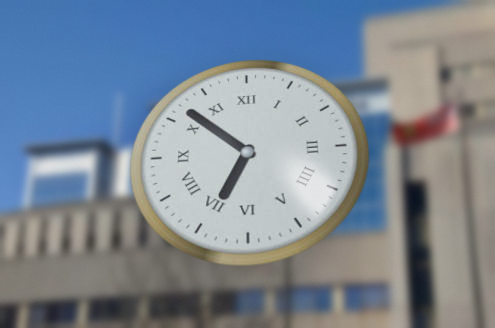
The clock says 6:52
